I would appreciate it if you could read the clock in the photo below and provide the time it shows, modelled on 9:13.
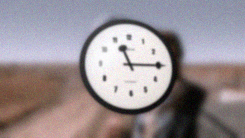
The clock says 11:15
